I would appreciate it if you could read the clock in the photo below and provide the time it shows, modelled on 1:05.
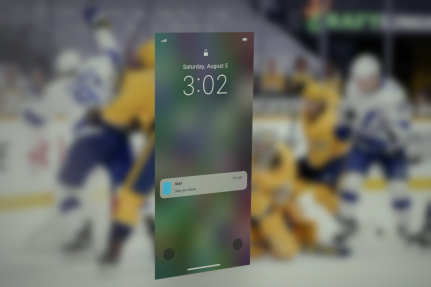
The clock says 3:02
